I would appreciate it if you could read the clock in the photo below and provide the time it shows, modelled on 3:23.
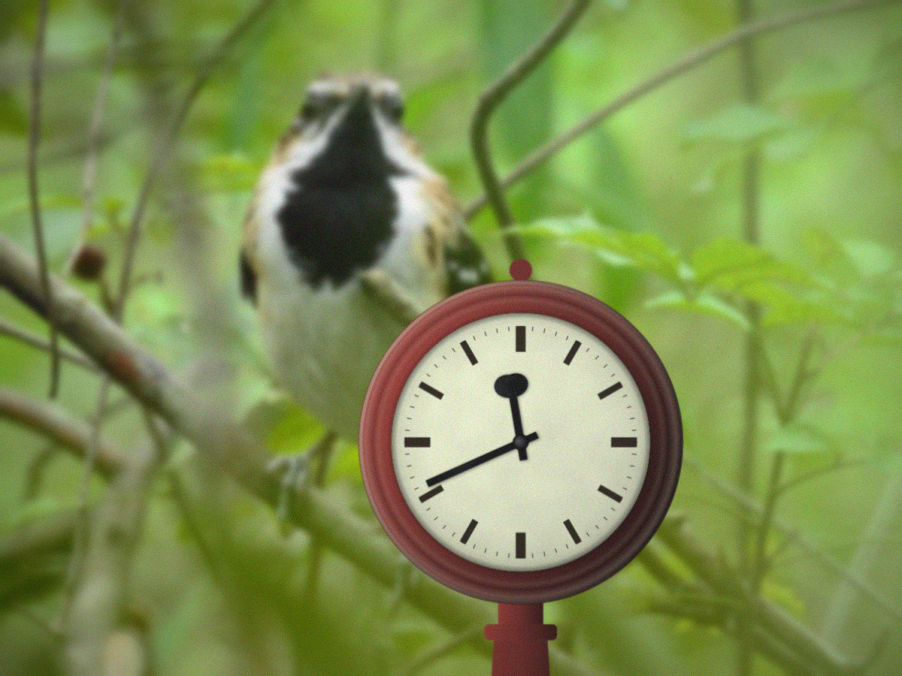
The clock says 11:41
